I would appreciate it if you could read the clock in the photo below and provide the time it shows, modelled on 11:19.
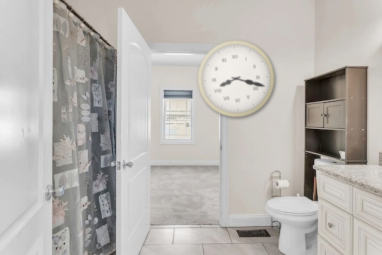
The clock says 8:18
